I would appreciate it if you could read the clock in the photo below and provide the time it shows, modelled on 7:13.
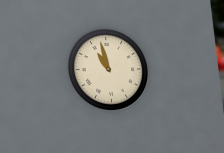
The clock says 10:58
